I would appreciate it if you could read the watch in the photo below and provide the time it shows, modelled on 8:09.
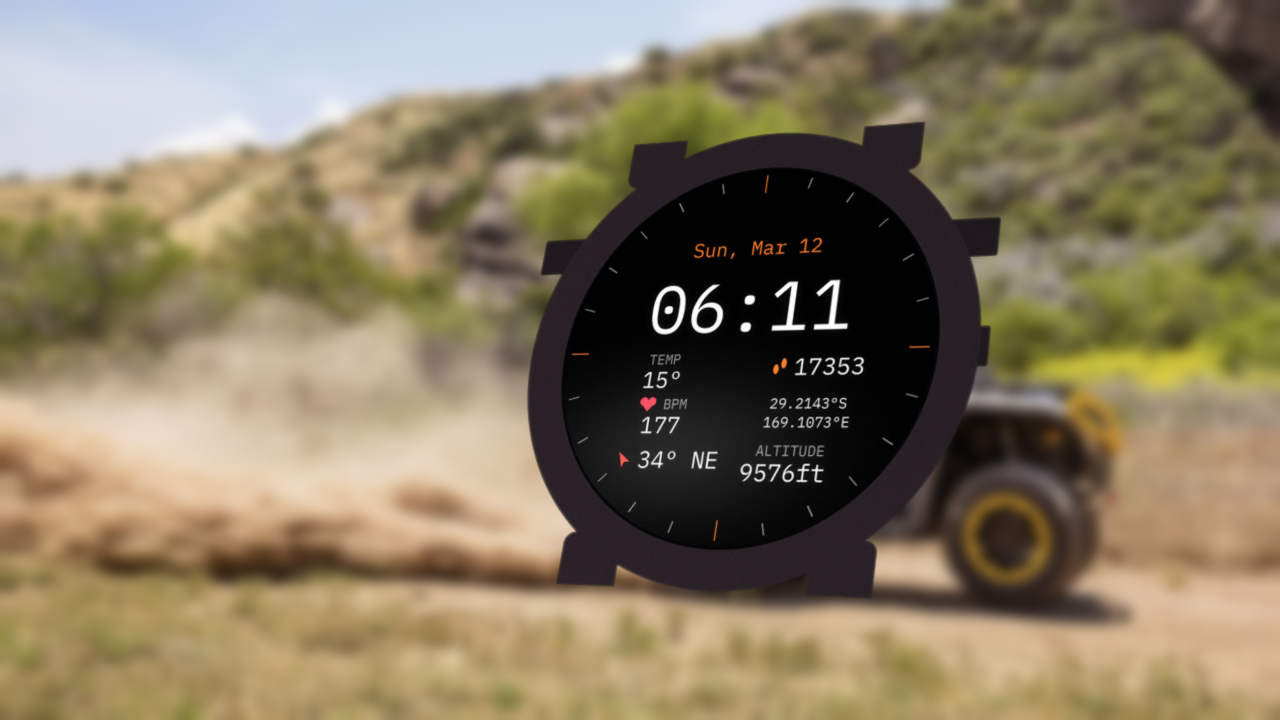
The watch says 6:11
